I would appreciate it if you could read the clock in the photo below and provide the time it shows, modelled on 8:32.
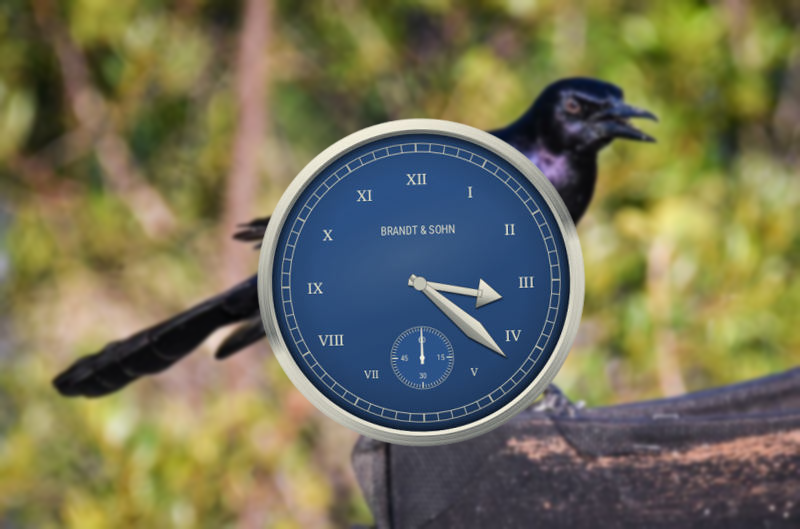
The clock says 3:22
